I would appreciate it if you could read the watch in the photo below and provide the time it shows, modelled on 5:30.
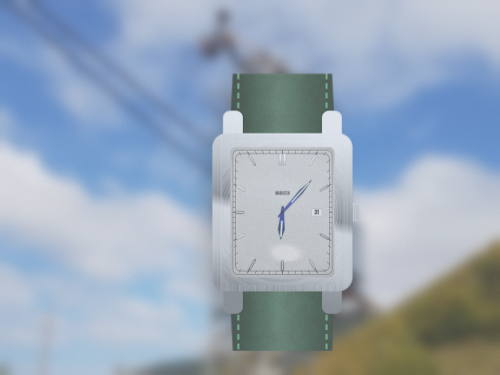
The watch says 6:07
